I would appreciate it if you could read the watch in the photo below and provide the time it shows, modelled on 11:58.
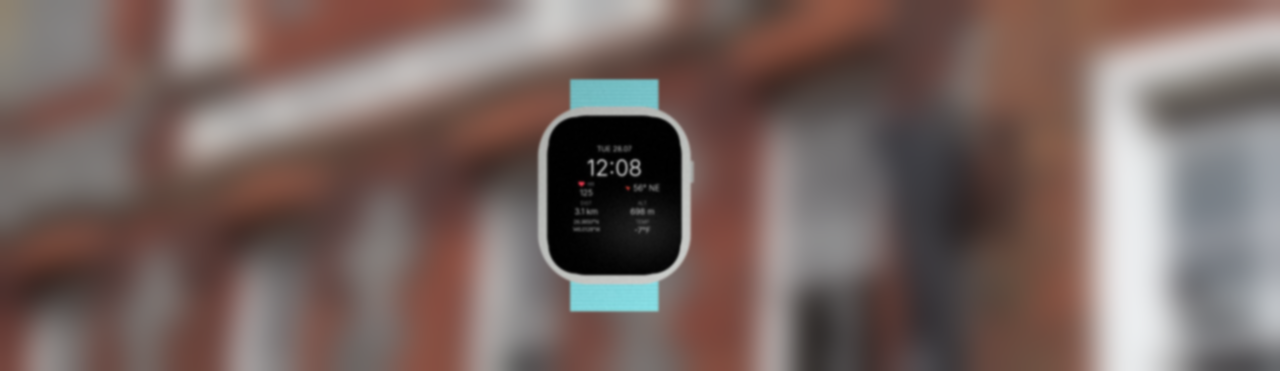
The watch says 12:08
